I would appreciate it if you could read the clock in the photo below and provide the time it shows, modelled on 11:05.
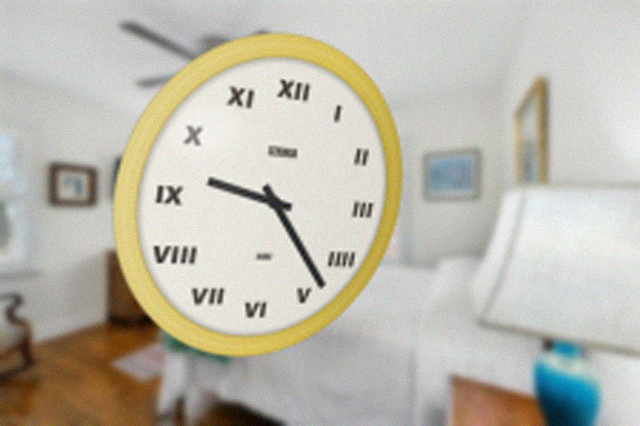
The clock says 9:23
